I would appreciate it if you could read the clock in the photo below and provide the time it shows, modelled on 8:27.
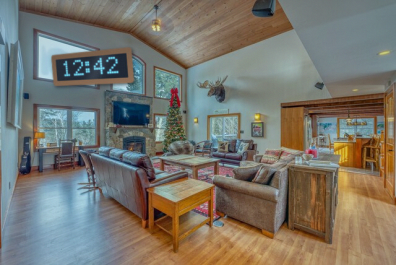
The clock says 12:42
